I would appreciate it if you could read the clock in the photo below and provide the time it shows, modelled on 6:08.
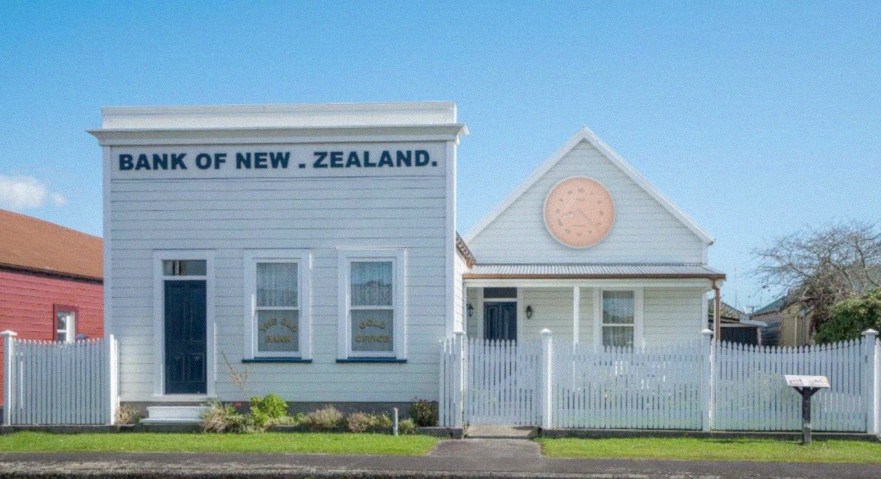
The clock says 8:22
